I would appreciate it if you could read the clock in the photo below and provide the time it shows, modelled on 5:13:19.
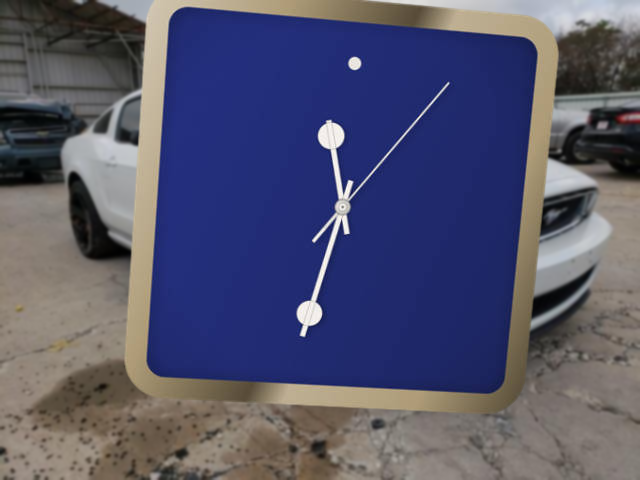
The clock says 11:32:06
